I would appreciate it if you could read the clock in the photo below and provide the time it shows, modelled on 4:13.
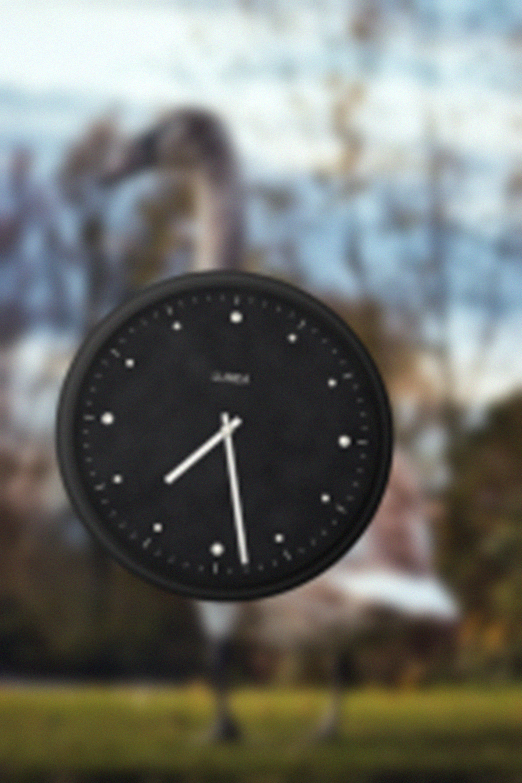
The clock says 7:28
